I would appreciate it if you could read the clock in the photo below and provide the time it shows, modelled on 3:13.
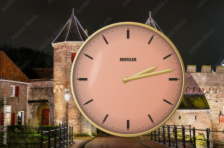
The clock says 2:13
